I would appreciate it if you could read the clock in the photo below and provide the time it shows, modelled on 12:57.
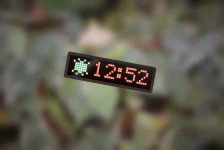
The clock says 12:52
